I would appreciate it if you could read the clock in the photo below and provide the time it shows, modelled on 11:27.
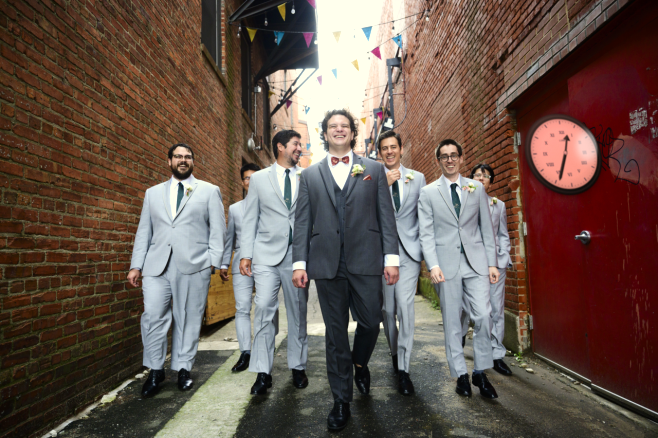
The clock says 12:34
